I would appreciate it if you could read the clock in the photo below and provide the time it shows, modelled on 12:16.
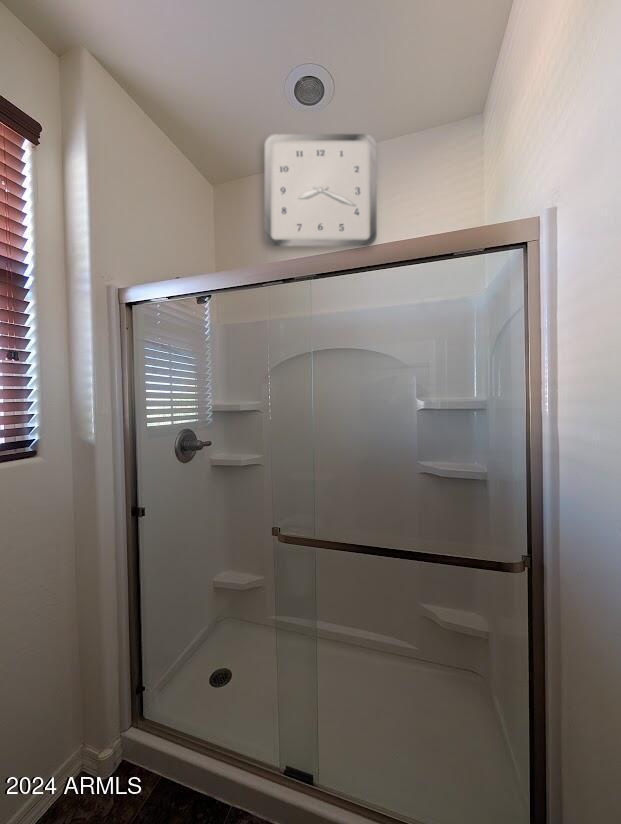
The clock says 8:19
